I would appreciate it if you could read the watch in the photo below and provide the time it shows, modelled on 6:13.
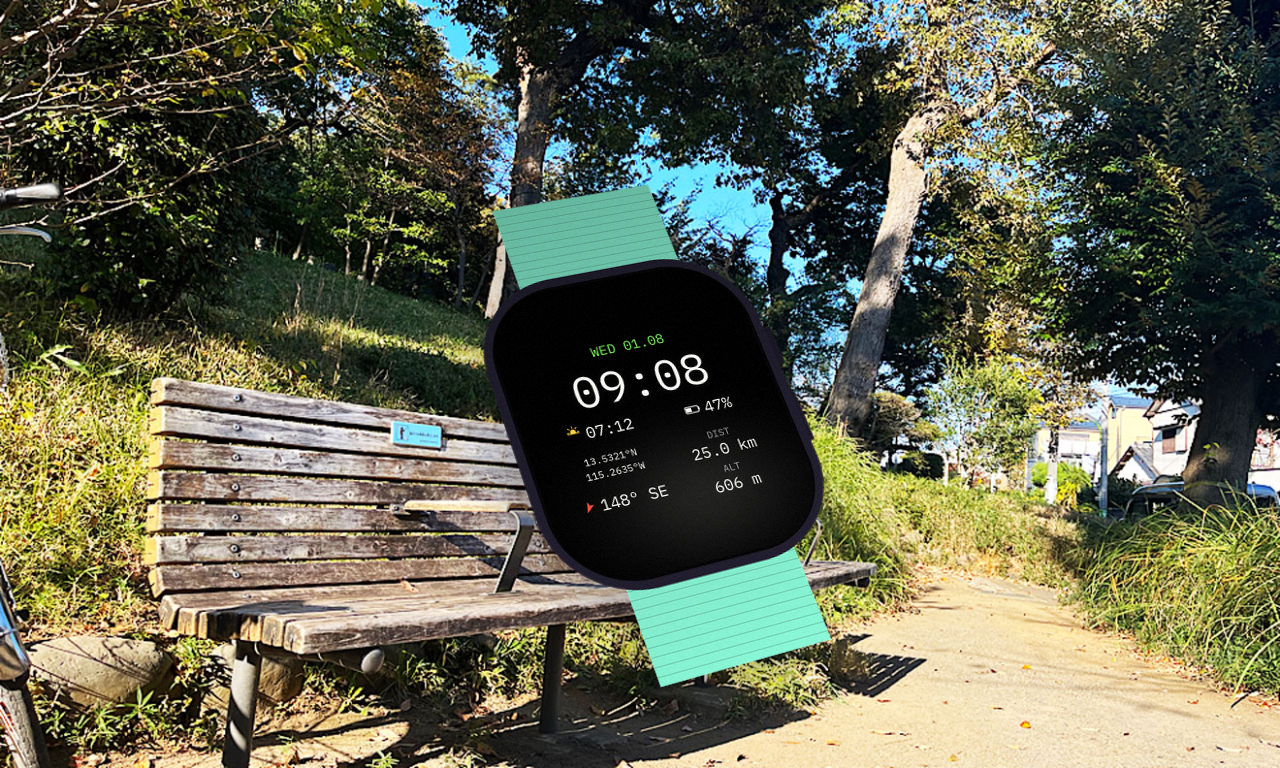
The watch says 9:08
